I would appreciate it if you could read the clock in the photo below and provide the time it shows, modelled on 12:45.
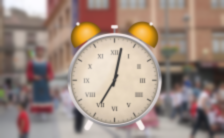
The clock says 7:02
